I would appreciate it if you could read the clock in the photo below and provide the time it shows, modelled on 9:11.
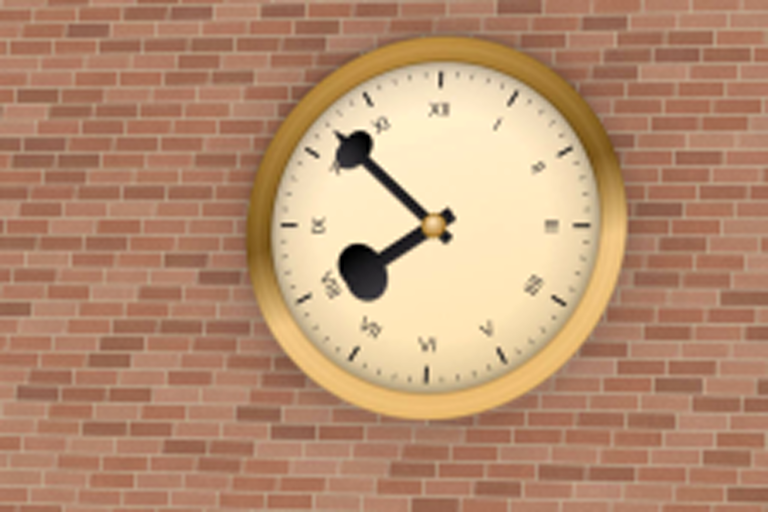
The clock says 7:52
